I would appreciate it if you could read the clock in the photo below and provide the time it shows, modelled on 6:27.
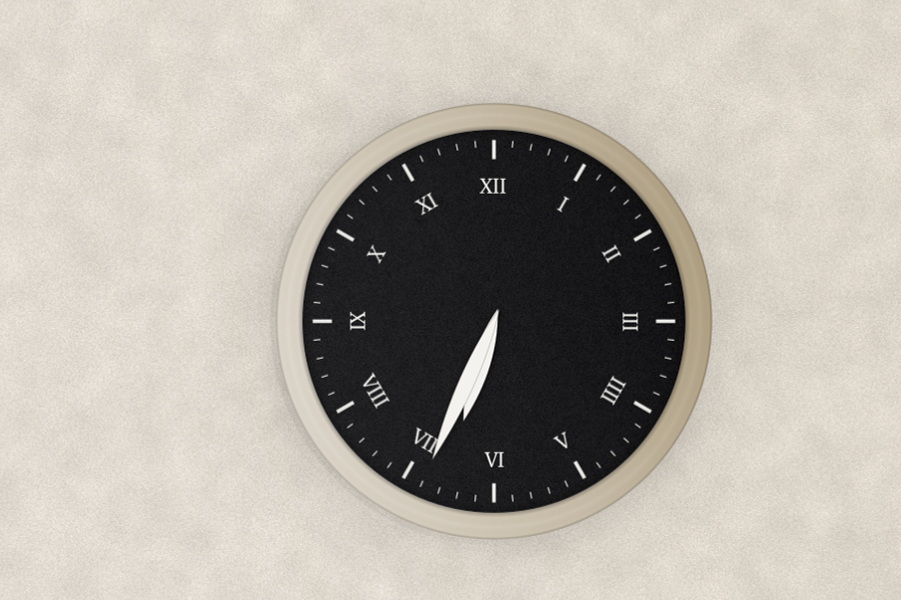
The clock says 6:34
